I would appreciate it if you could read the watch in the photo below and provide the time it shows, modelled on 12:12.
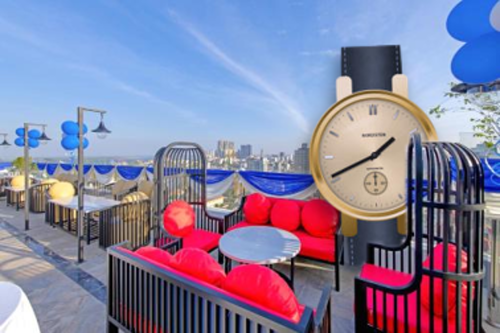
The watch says 1:41
